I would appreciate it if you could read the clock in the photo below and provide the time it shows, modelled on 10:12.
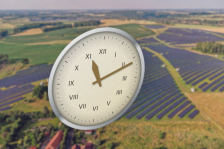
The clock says 11:11
